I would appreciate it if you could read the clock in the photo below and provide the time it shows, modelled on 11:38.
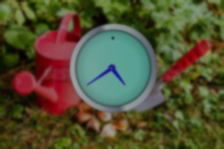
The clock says 4:39
